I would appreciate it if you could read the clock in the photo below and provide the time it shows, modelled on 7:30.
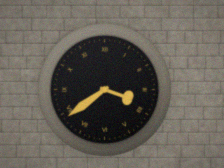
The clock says 3:39
